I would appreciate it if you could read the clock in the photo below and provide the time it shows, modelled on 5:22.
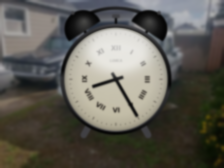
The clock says 8:25
